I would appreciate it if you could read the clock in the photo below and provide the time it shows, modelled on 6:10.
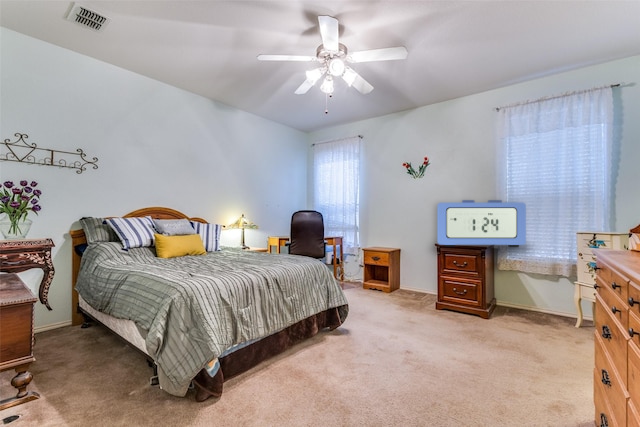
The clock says 1:24
